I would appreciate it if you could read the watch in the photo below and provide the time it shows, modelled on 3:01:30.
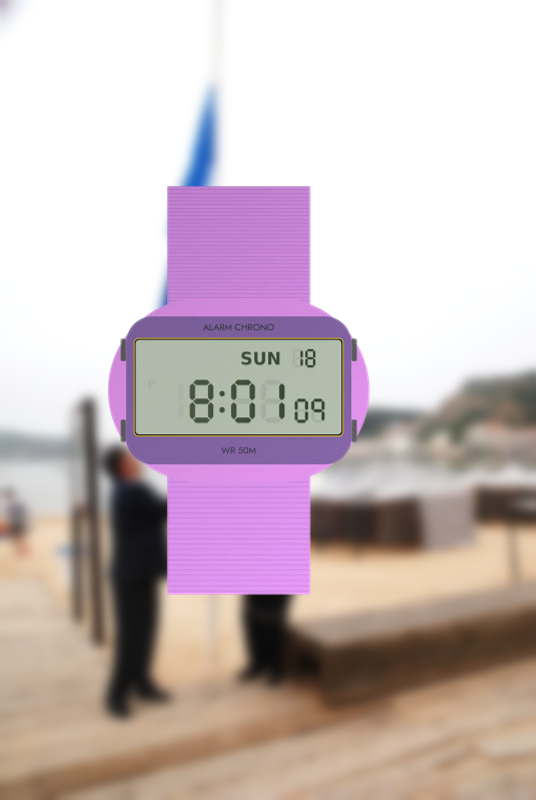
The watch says 8:01:09
